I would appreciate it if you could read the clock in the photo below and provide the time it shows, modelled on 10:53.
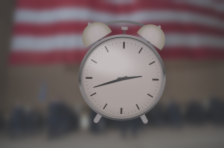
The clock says 2:42
